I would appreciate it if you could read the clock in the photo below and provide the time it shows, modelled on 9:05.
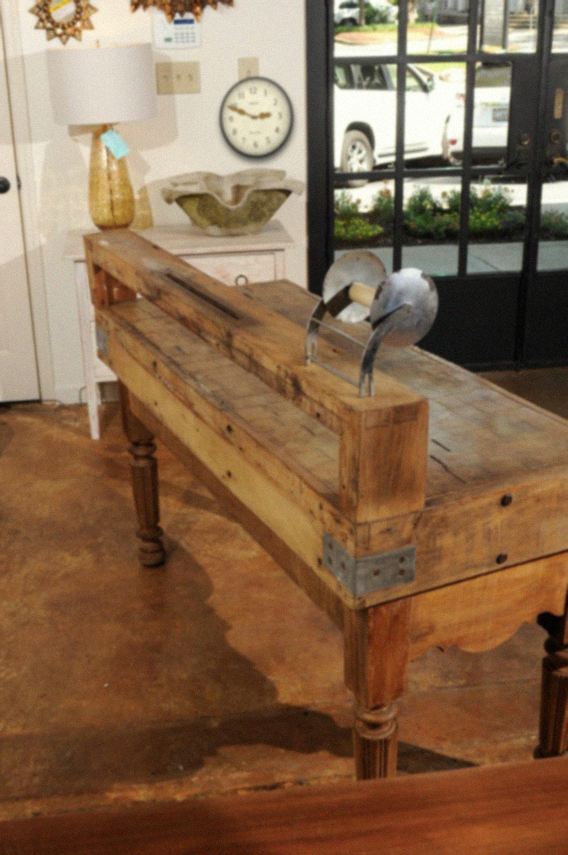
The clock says 2:49
